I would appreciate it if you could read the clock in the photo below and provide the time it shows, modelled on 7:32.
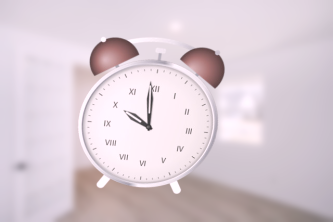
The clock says 9:59
